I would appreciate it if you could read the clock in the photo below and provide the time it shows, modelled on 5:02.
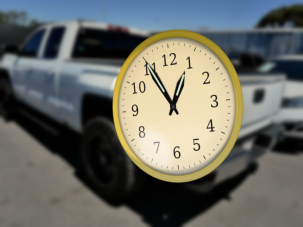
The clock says 12:55
